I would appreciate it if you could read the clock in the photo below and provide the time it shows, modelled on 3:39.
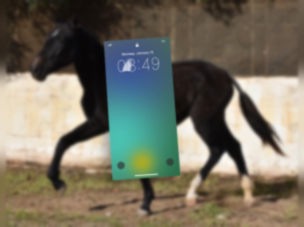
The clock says 8:49
